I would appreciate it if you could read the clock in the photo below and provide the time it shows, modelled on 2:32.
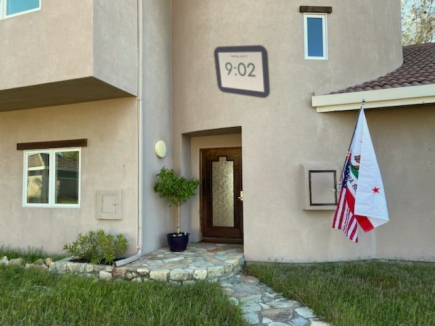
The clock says 9:02
